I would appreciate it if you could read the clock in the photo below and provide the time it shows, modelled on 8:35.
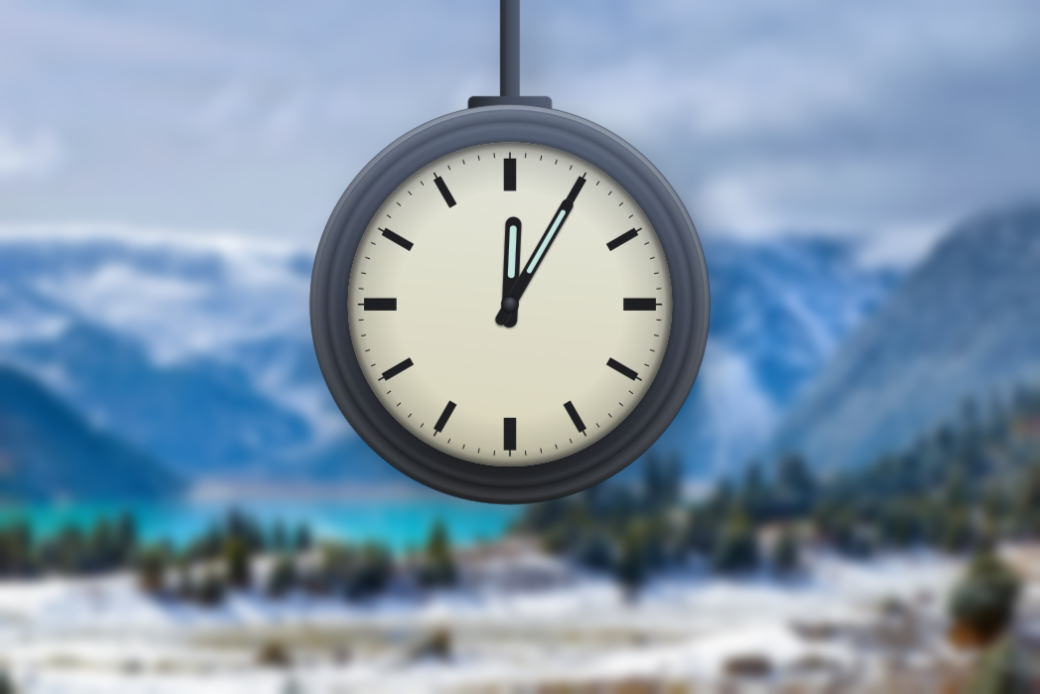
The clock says 12:05
